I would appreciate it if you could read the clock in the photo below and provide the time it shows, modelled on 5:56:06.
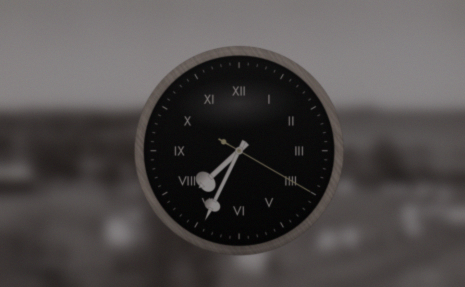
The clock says 7:34:20
